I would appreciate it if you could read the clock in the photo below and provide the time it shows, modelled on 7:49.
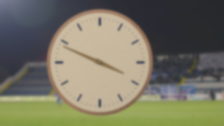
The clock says 3:49
